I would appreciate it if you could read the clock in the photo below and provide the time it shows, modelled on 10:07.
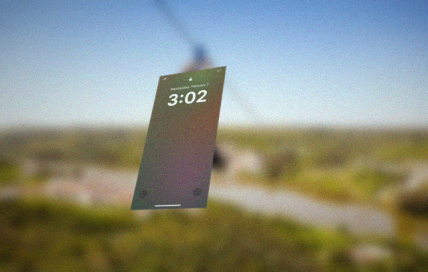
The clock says 3:02
